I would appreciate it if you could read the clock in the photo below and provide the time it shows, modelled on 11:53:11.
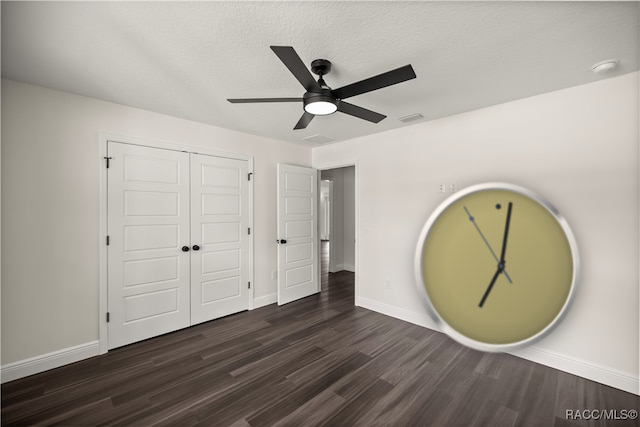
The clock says 7:01:55
